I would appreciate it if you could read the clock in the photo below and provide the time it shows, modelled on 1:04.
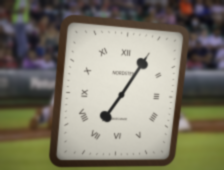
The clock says 7:05
